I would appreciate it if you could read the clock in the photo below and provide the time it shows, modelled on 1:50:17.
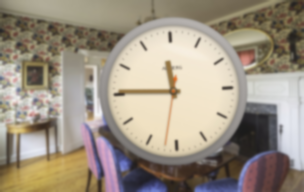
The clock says 11:45:32
